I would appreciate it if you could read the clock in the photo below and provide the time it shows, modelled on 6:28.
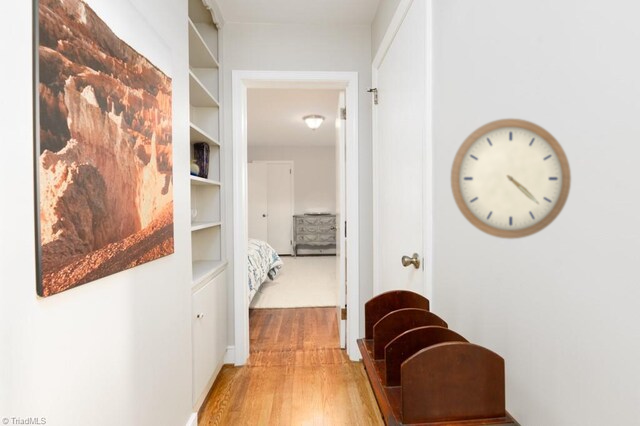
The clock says 4:22
